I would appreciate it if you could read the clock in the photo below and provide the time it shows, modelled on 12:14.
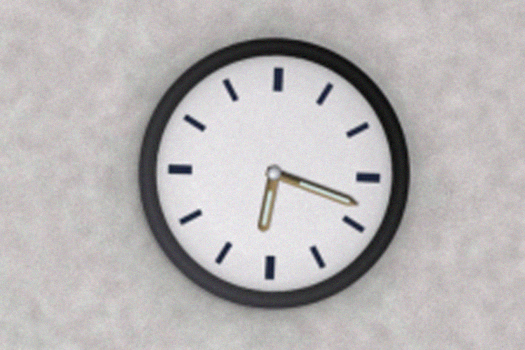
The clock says 6:18
